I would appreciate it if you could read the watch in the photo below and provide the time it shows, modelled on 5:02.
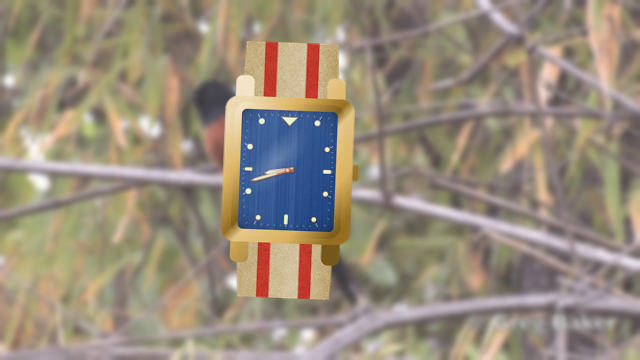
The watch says 8:42
